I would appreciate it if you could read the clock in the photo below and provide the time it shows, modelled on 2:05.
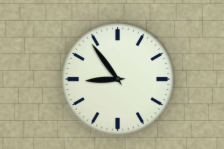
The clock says 8:54
